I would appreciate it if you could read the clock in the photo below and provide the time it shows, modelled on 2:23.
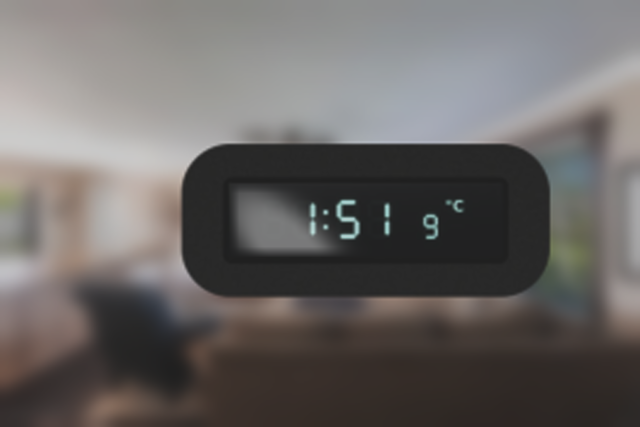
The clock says 1:51
